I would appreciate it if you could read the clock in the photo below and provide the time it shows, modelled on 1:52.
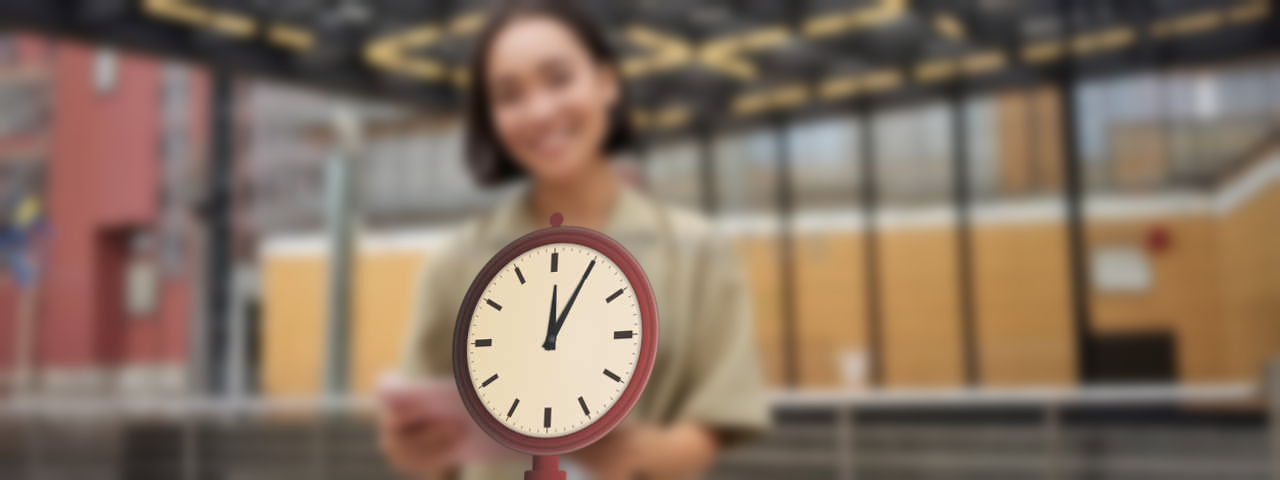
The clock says 12:05
